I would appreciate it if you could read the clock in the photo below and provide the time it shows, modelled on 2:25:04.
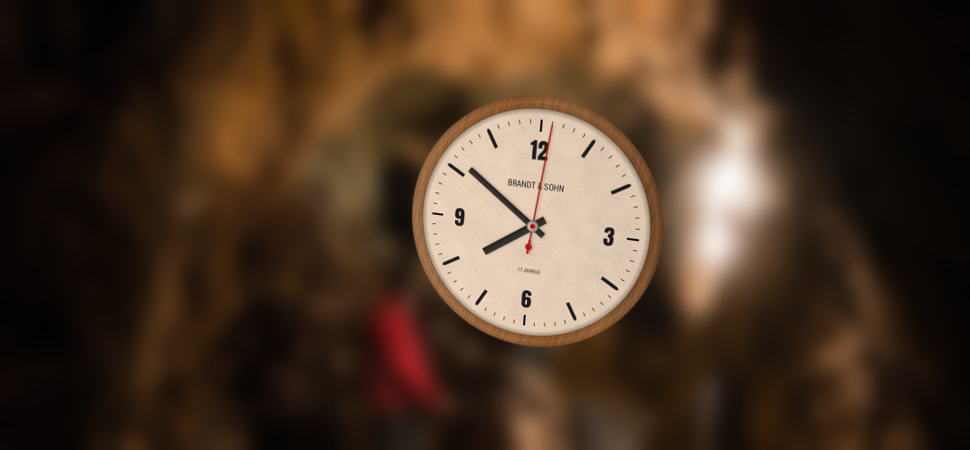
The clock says 7:51:01
